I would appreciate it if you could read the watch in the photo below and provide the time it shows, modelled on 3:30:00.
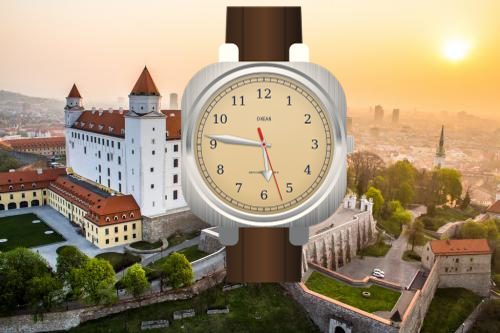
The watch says 5:46:27
